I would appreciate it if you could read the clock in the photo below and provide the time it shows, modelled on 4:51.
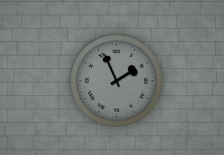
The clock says 1:56
